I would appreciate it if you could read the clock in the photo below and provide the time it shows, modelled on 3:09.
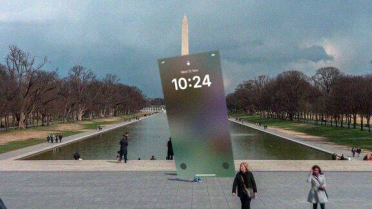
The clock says 10:24
